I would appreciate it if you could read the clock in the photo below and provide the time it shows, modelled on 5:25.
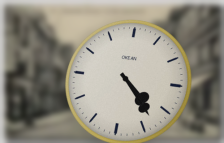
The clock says 4:23
